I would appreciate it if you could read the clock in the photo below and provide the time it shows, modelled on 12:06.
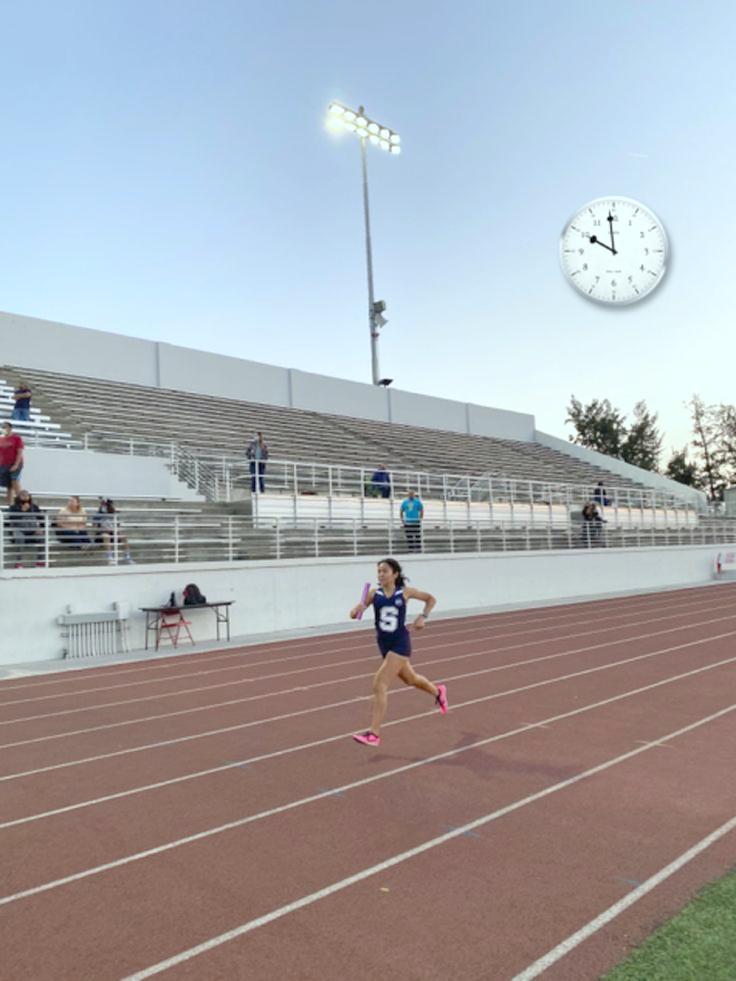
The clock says 9:59
